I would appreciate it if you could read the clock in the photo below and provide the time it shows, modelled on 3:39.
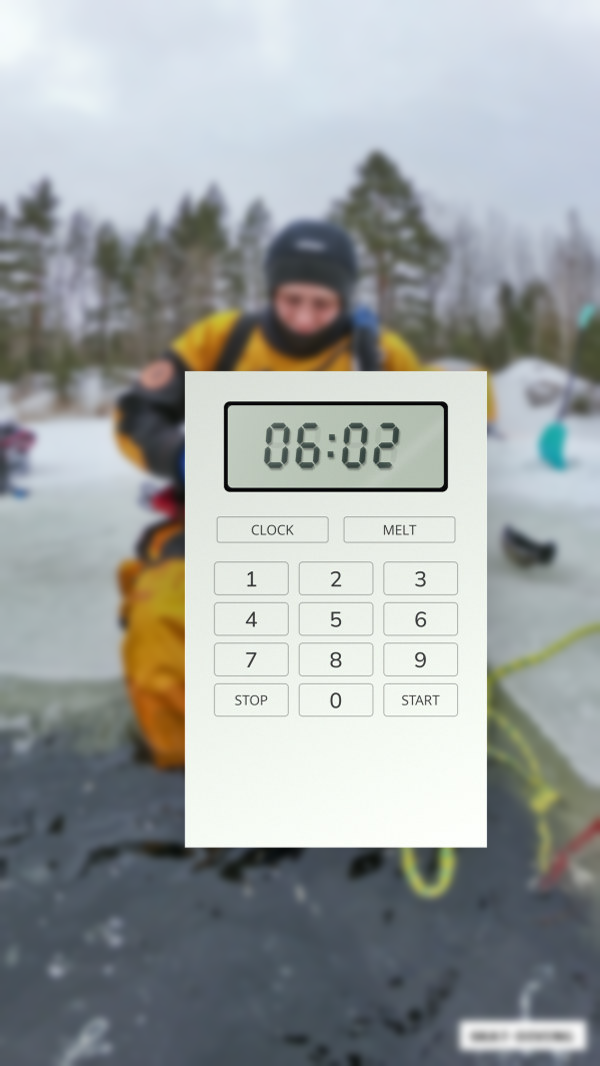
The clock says 6:02
